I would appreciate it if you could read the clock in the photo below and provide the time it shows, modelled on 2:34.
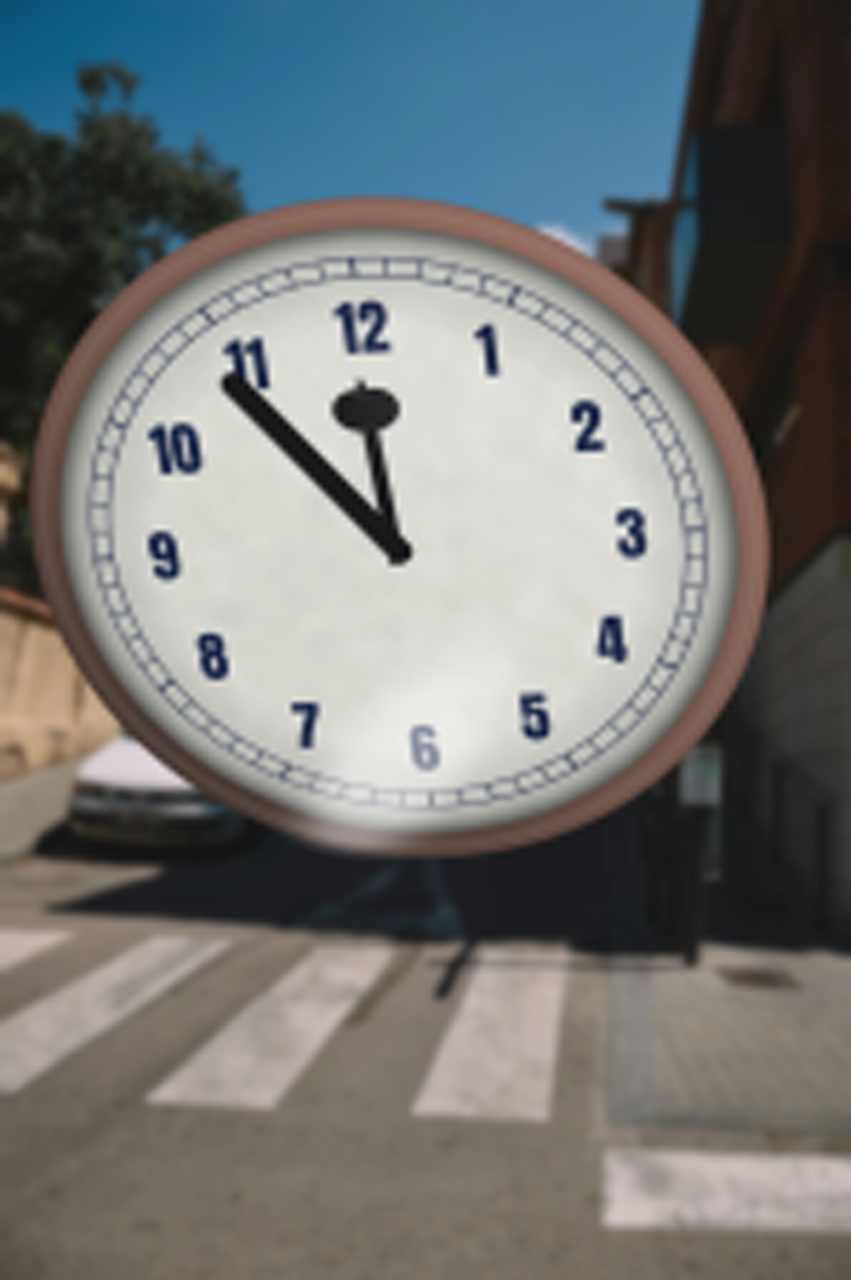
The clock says 11:54
